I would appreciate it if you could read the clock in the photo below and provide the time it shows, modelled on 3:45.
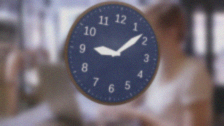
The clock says 9:08
